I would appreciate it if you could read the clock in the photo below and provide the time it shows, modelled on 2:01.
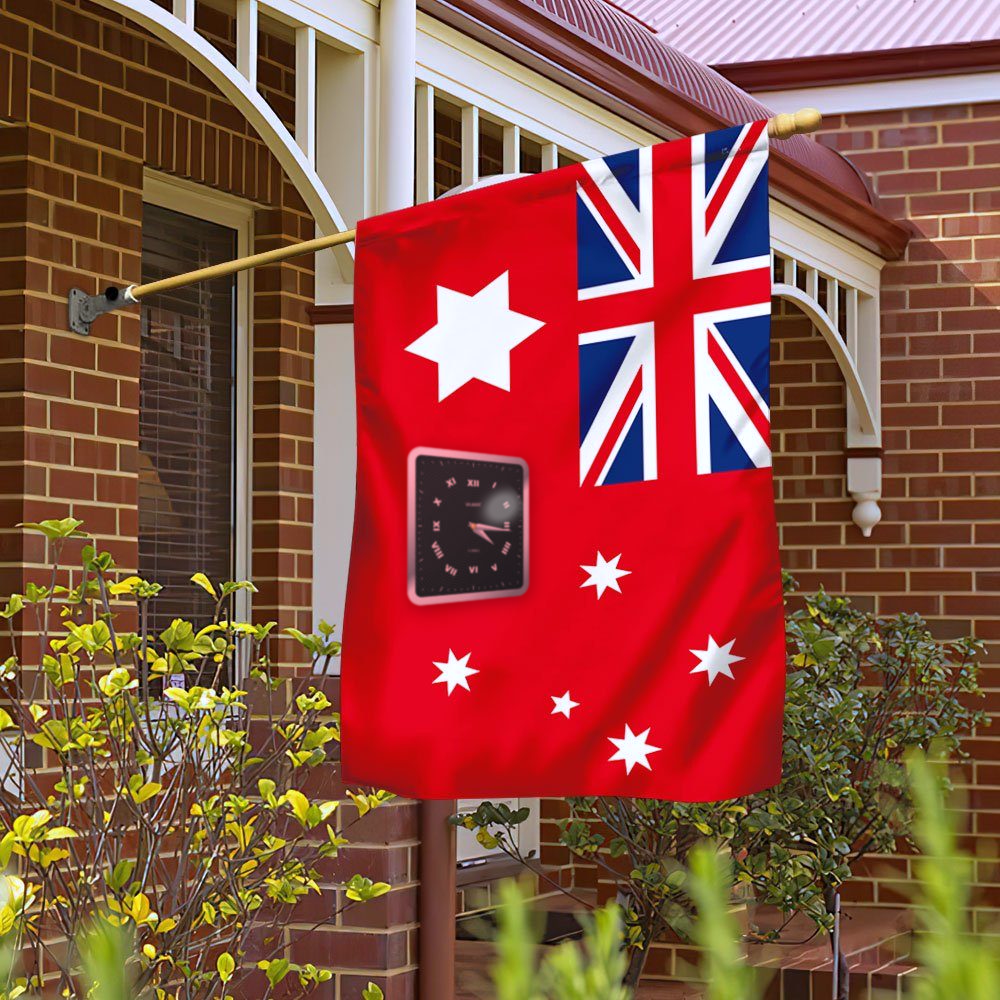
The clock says 4:16
